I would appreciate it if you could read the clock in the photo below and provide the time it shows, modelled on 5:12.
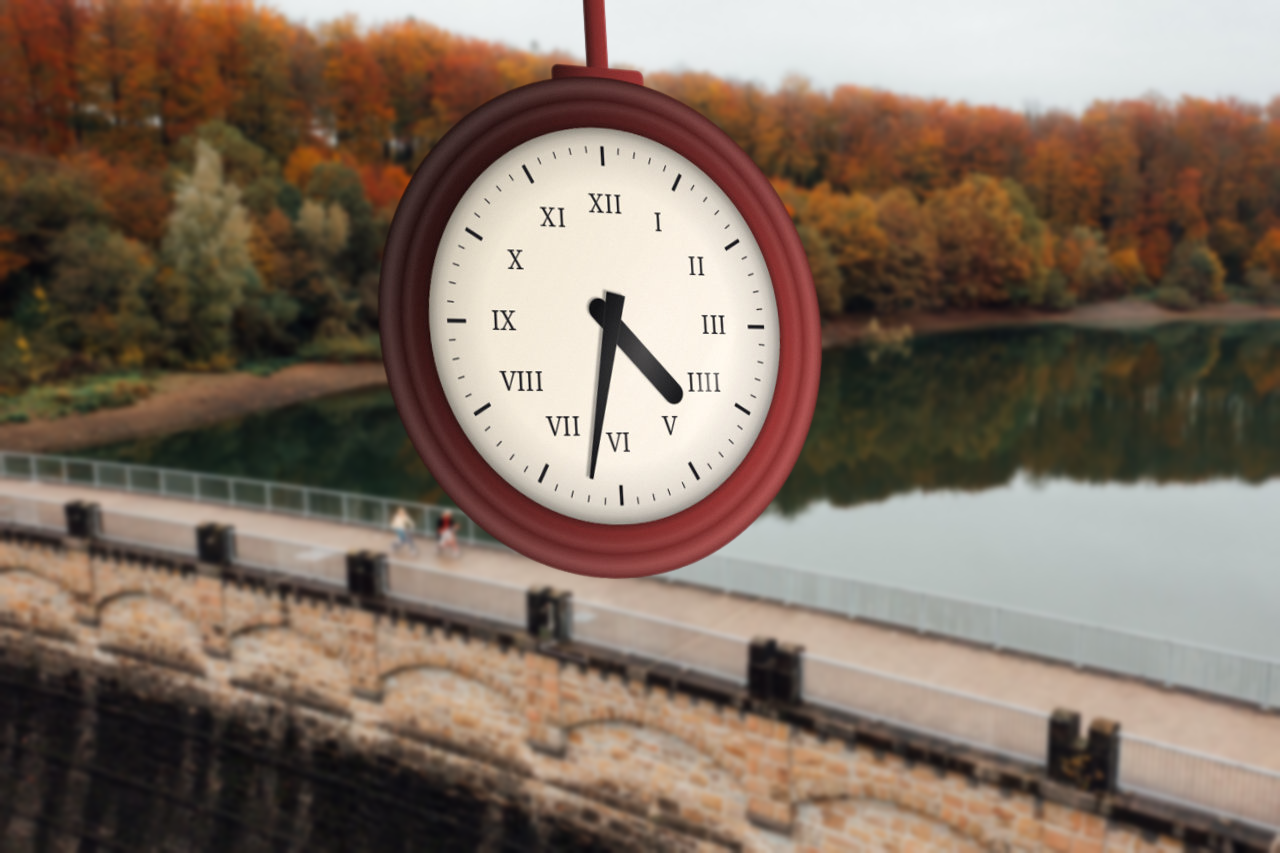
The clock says 4:32
